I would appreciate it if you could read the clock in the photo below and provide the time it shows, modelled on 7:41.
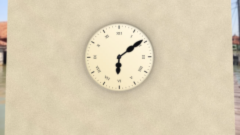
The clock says 6:09
